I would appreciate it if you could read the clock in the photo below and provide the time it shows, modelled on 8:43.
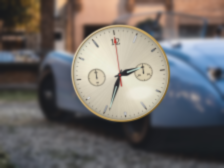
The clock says 2:34
